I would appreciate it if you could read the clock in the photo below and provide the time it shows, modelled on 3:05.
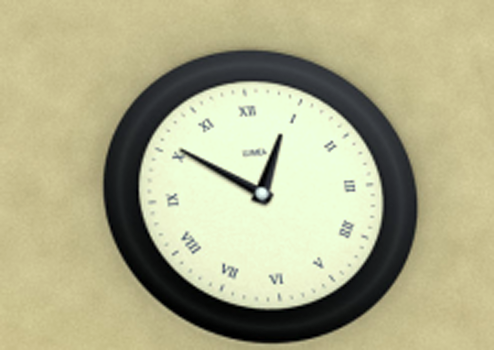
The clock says 12:51
